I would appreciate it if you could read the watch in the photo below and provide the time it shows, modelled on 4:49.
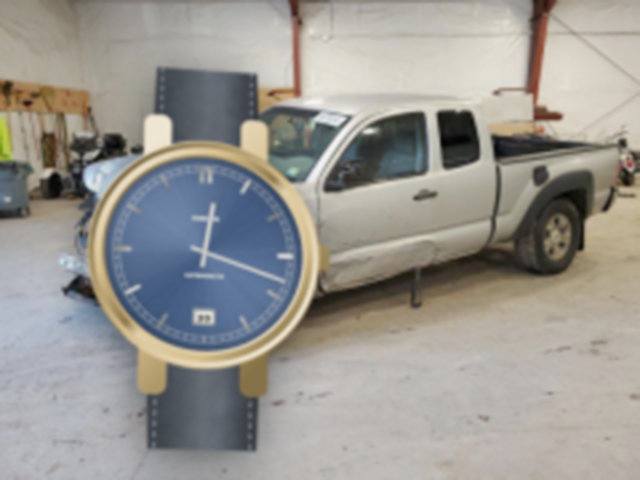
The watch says 12:18
